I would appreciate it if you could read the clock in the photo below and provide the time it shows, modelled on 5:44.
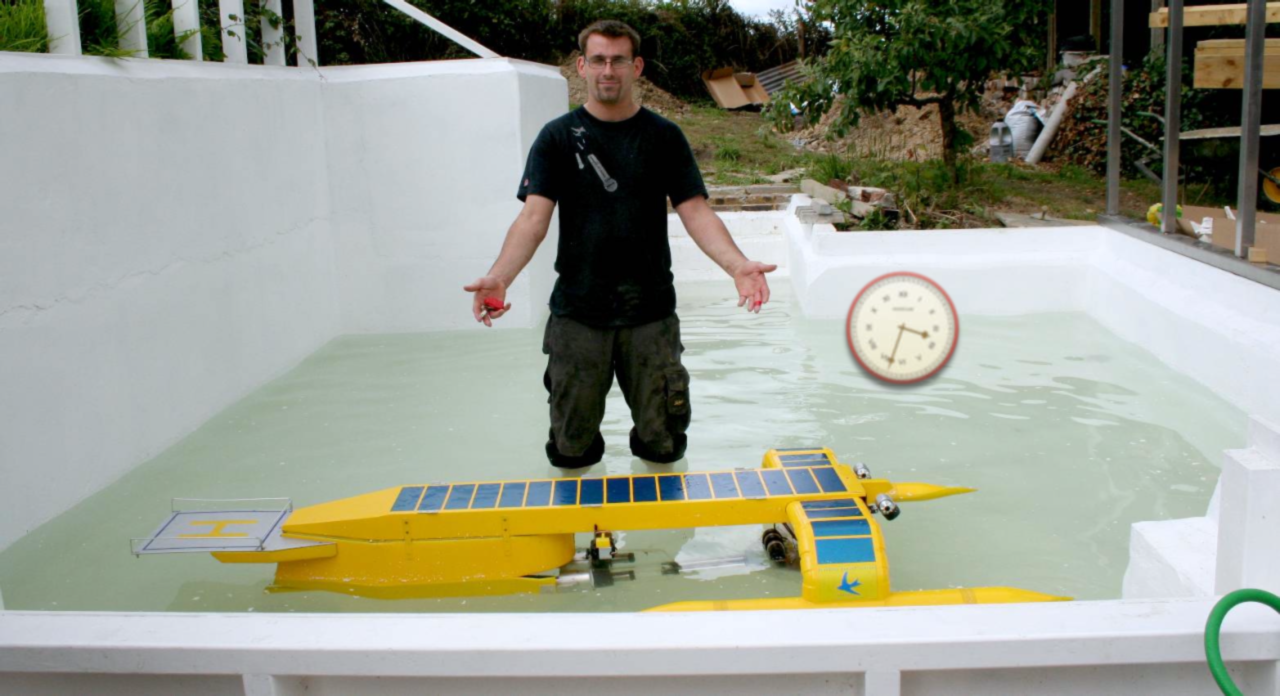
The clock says 3:33
